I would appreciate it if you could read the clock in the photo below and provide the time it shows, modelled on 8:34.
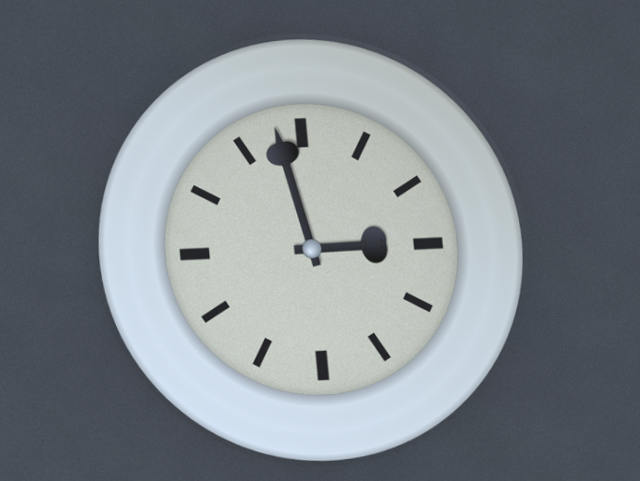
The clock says 2:58
